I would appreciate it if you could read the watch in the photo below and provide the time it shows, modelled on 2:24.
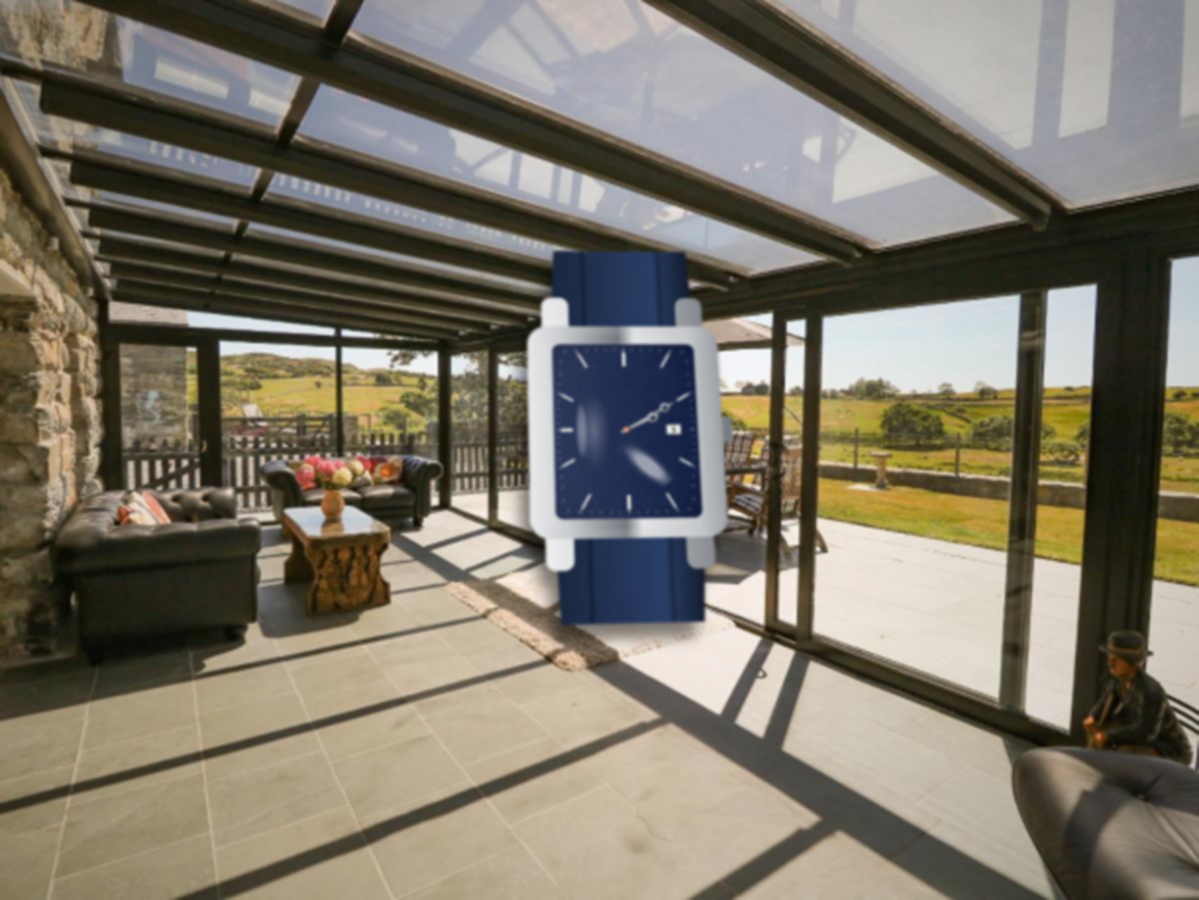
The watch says 2:10
